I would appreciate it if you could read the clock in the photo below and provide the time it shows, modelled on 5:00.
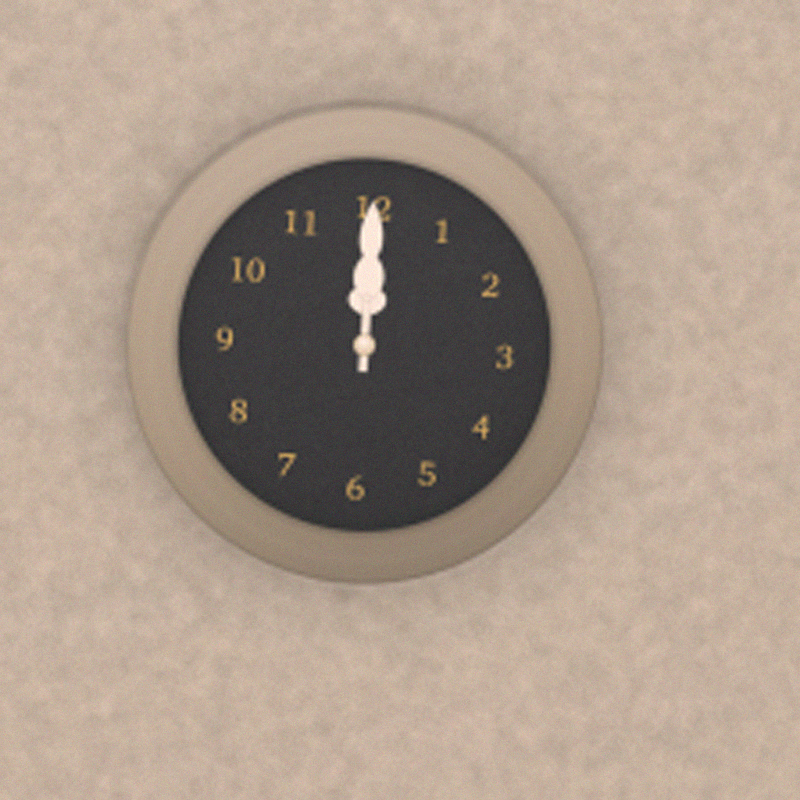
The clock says 12:00
